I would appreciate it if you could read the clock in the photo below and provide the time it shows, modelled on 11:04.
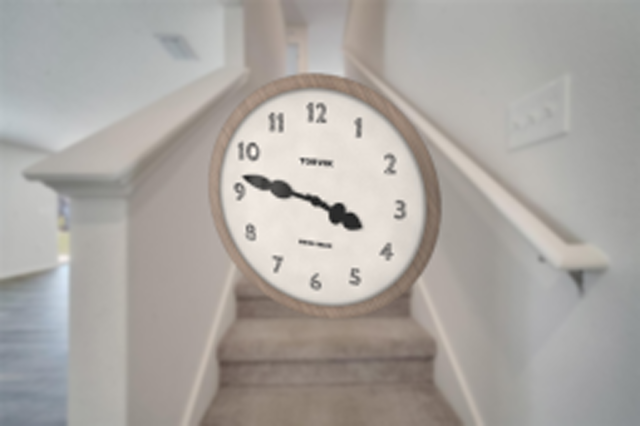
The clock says 3:47
